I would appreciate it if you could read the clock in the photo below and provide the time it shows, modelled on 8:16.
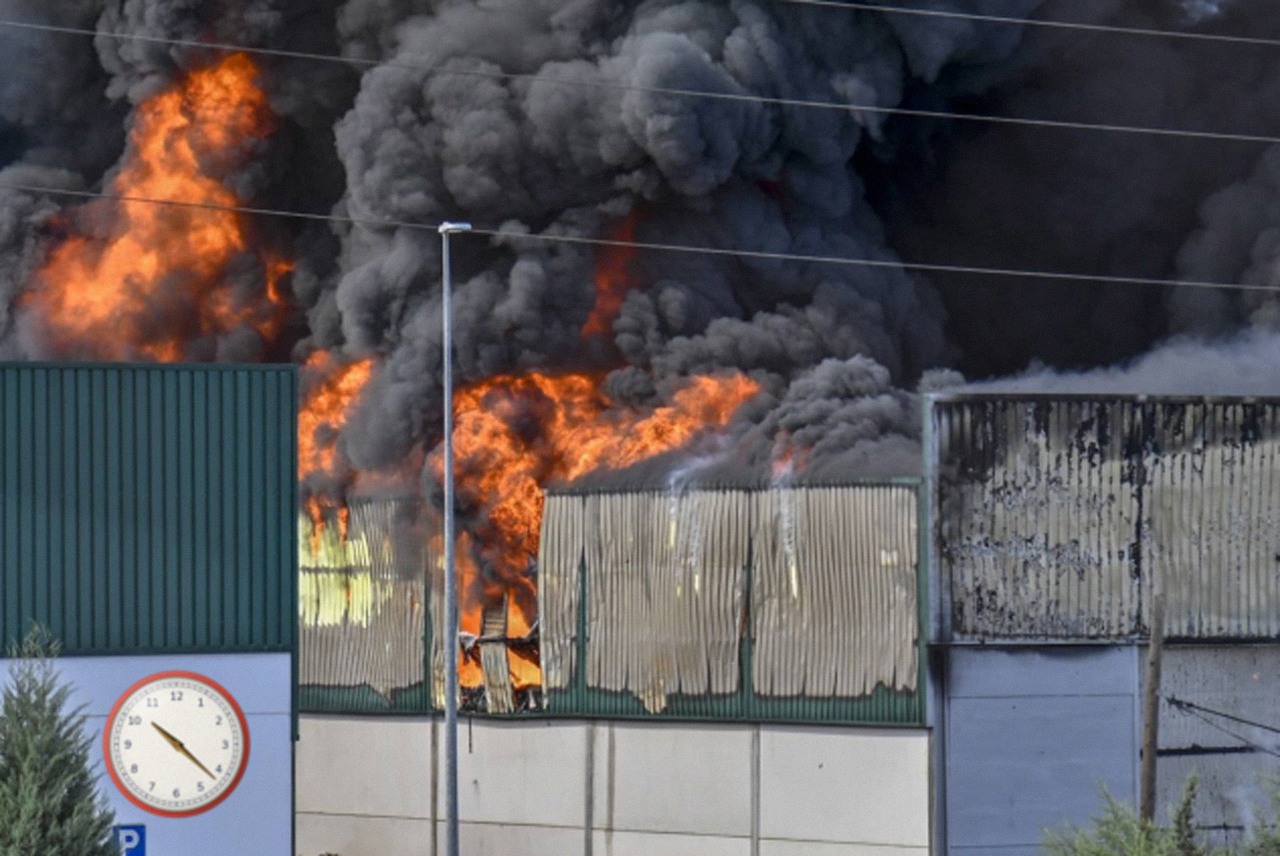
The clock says 10:22
